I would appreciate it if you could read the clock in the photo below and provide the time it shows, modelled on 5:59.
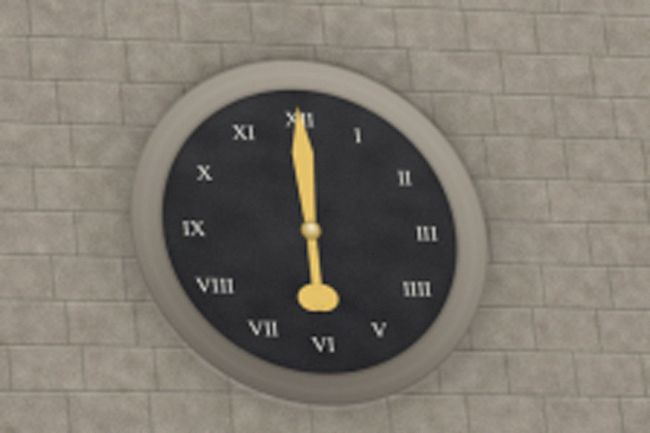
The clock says 6:00
